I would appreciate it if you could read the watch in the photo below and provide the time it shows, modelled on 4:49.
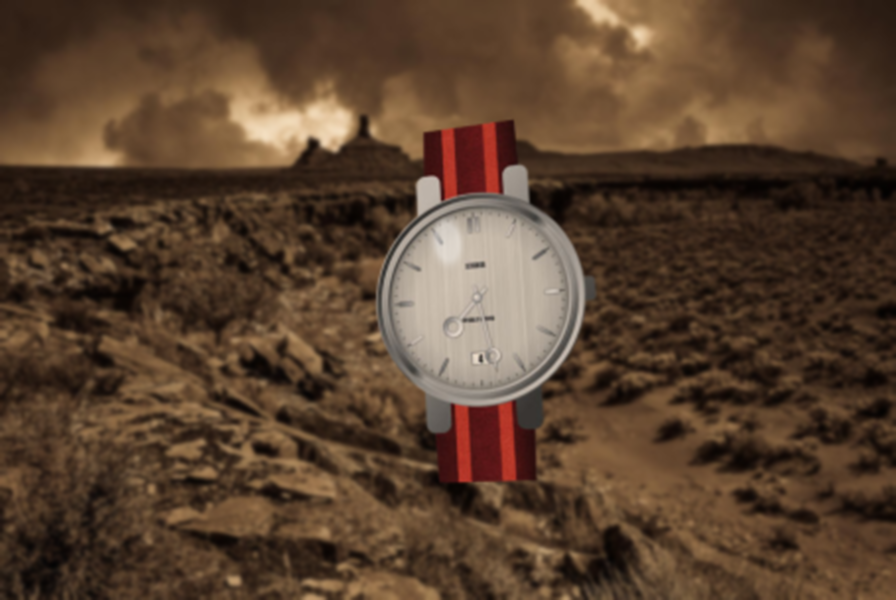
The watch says 7:28
